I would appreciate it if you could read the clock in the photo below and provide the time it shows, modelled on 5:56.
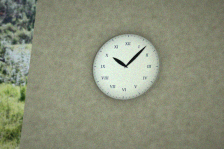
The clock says 10:07
